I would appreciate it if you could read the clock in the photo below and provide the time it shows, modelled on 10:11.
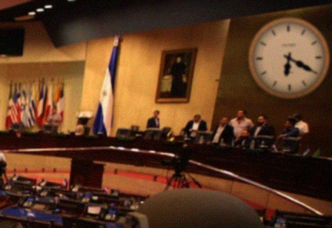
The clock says 6:20
